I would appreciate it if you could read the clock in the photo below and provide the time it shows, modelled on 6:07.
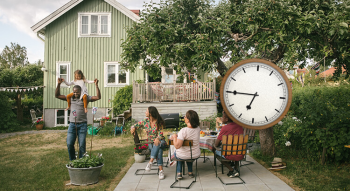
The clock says 6:45
